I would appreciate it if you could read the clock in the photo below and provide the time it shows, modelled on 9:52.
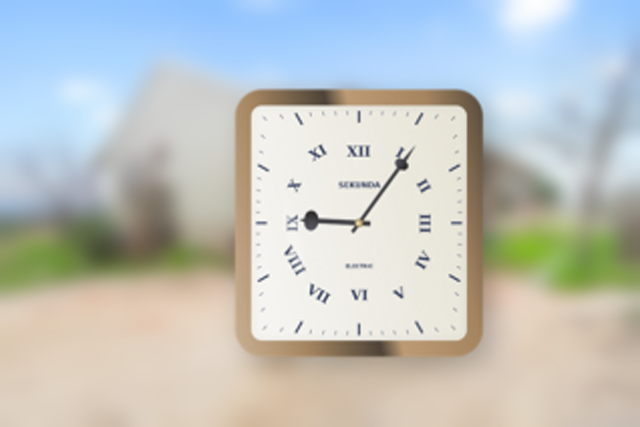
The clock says 9:06
